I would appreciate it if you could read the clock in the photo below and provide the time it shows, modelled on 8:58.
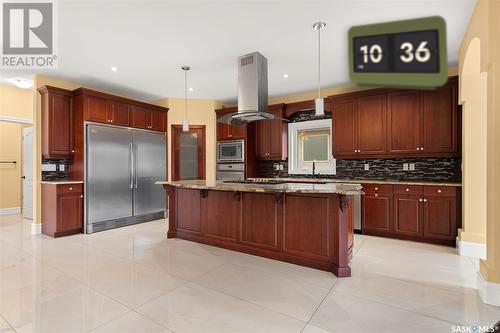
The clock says 10:36
